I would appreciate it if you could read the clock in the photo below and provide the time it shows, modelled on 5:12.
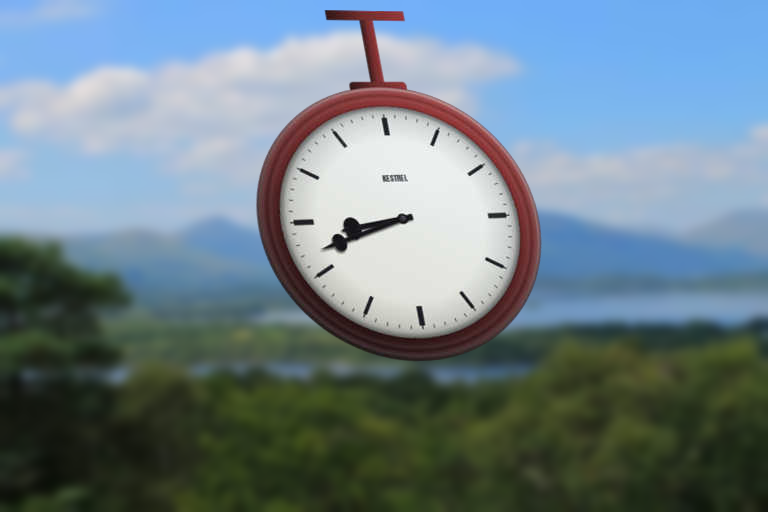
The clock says 8:42
